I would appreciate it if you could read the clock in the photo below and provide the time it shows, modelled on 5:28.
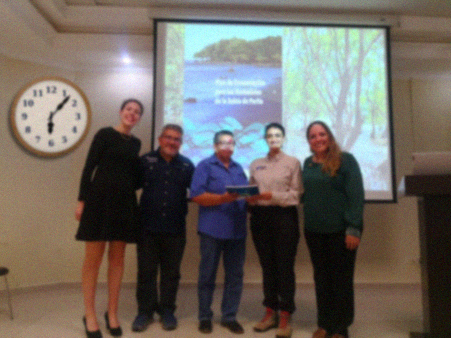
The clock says 6:07
